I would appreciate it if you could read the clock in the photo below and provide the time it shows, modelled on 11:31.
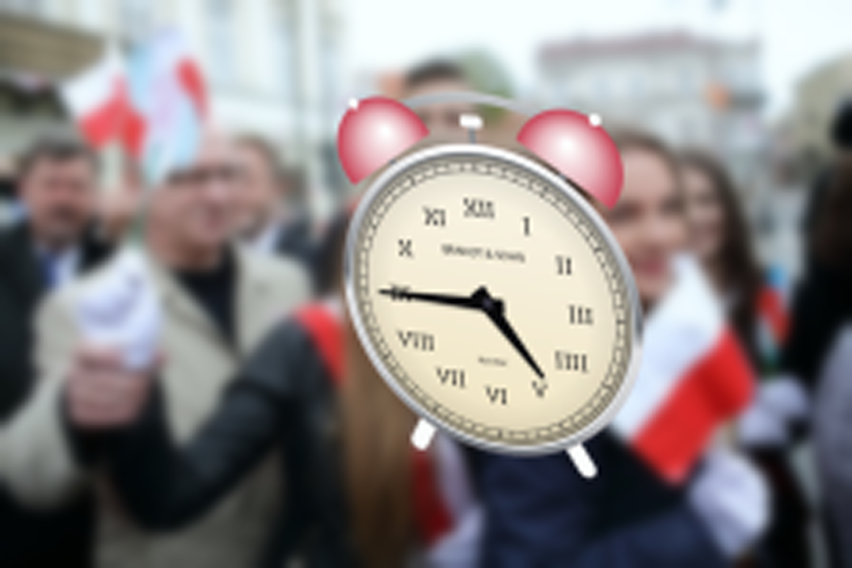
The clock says 4:45
